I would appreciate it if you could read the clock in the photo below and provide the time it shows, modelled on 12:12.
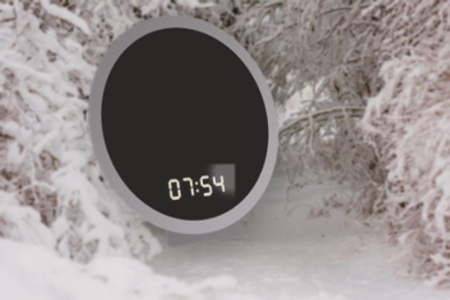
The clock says 7:54
